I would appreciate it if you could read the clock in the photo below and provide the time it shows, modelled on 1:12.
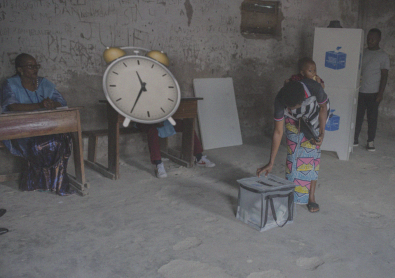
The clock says 11:35
